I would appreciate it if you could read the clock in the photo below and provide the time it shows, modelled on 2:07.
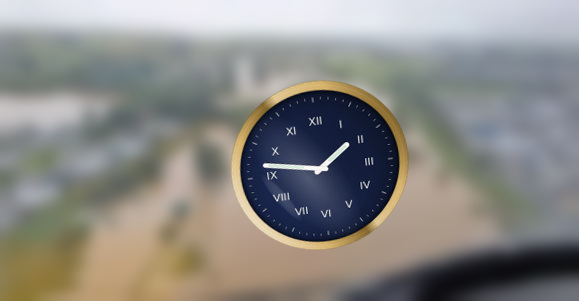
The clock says 1:47
